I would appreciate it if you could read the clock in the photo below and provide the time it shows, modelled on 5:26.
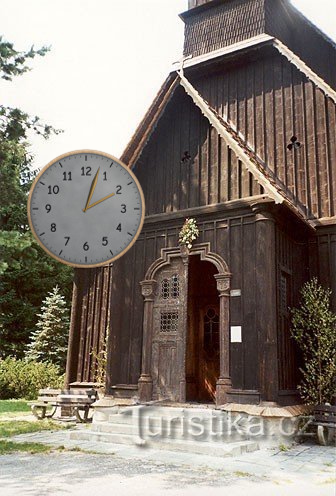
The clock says 2:03
